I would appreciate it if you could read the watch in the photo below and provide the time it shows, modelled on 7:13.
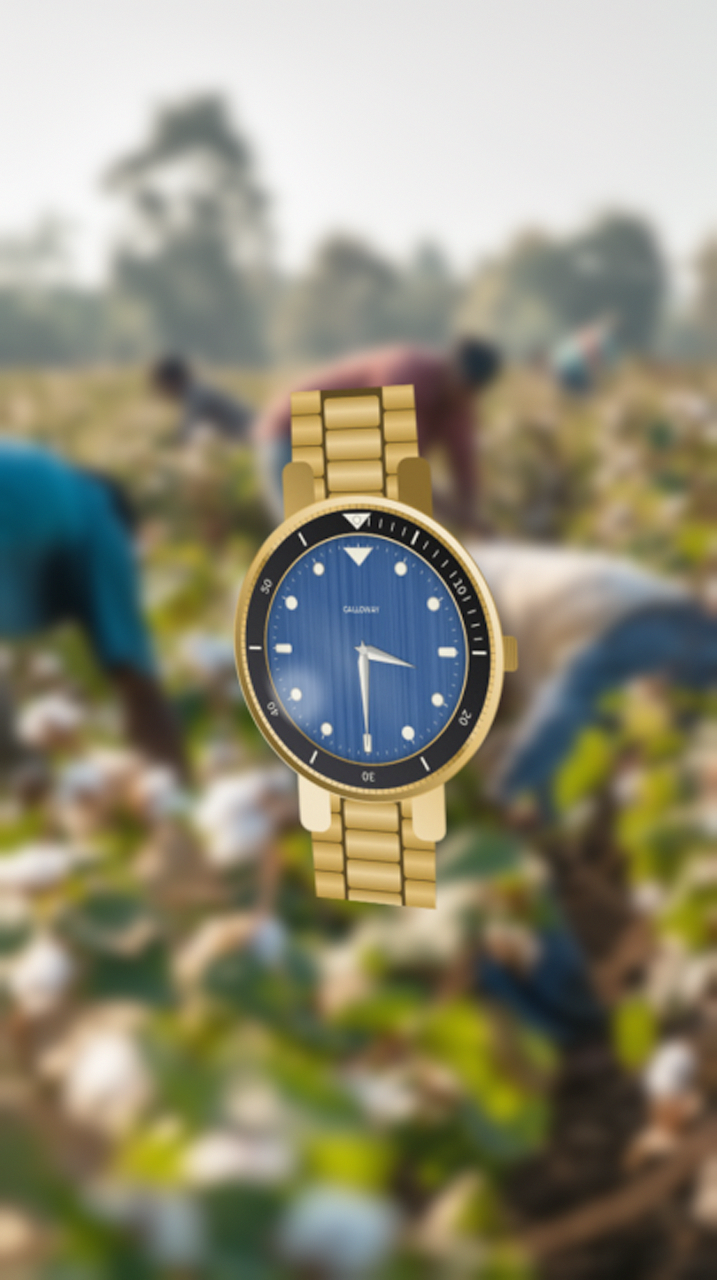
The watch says 3:30
